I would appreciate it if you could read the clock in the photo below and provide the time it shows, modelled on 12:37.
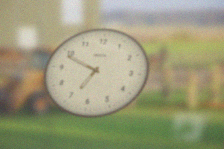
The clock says 6:49
